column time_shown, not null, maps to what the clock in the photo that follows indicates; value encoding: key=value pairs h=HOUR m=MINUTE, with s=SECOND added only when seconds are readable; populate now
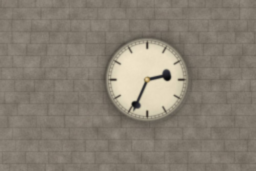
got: h=2 m=34
